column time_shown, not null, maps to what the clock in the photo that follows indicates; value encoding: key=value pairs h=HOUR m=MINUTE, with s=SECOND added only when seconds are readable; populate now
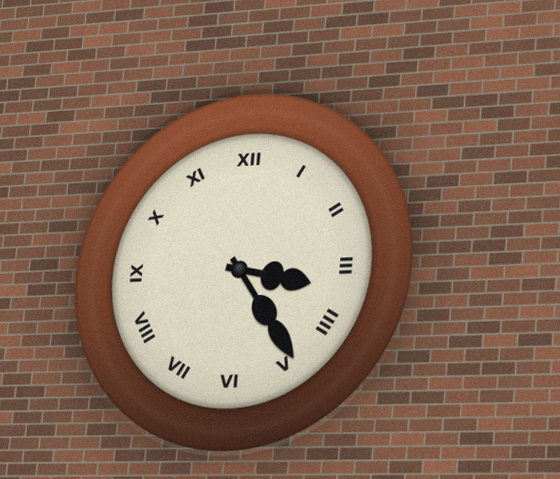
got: h=3 m=24
